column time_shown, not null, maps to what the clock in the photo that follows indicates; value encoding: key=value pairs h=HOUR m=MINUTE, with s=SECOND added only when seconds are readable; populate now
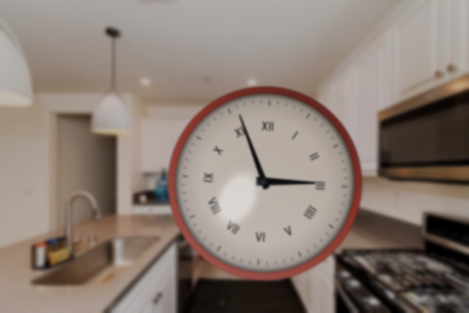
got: h=2 m=56
